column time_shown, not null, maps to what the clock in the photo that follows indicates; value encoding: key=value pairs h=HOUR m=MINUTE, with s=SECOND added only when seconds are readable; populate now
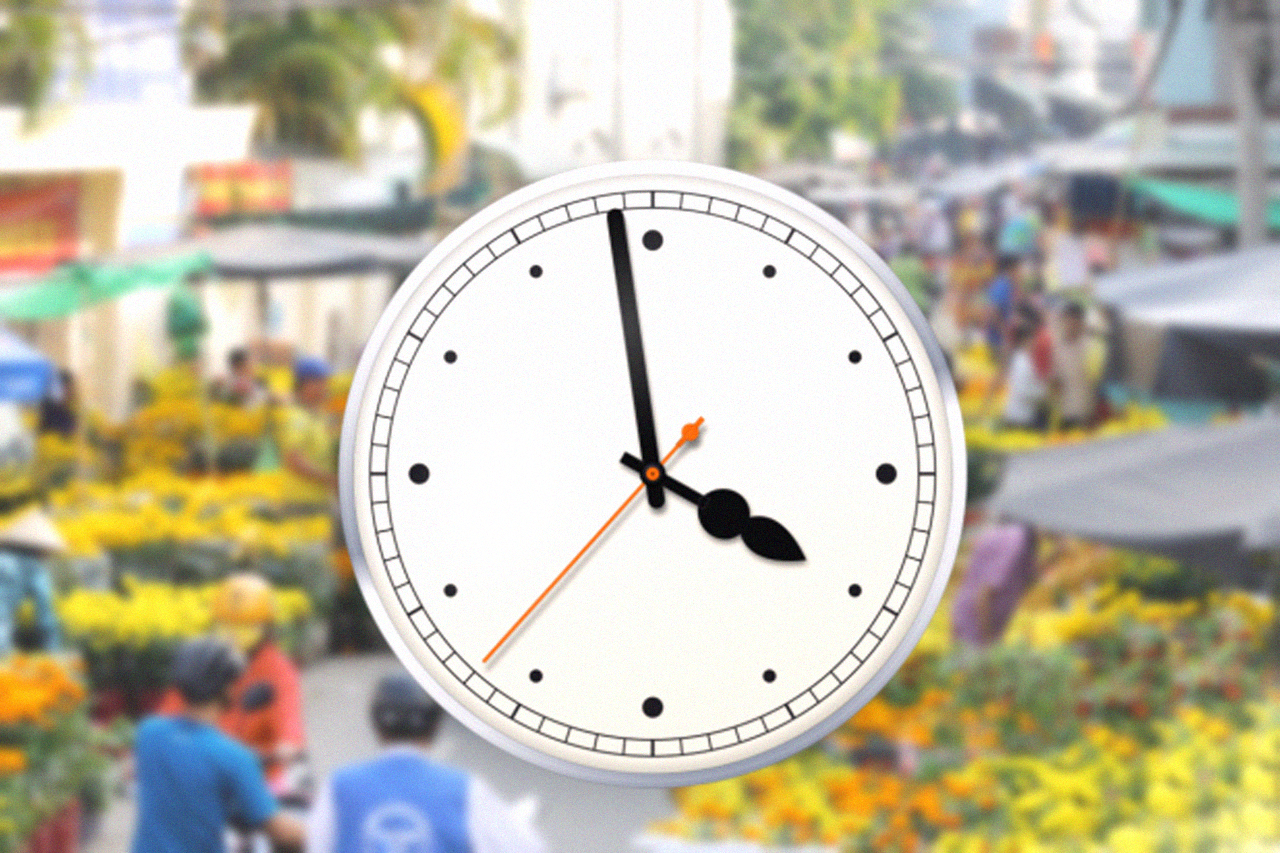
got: h=3 m=58 s=37
